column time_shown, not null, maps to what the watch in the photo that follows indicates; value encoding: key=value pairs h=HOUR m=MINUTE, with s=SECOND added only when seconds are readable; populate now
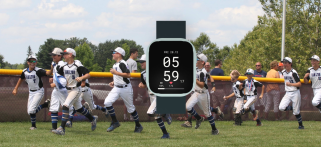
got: h=5 m=59
